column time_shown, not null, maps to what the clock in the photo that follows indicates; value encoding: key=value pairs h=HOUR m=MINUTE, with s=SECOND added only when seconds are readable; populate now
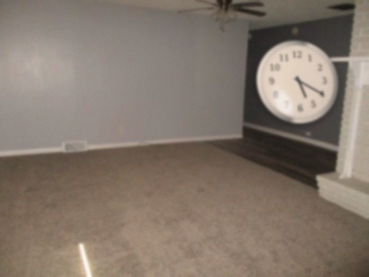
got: h=5 m=20
